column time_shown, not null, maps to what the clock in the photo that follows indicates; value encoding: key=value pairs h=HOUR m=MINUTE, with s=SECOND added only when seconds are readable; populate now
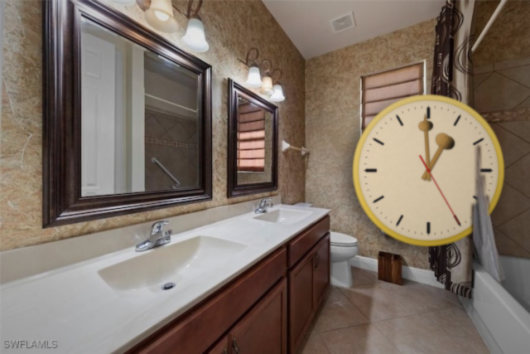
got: h=12 m=59 s=25
